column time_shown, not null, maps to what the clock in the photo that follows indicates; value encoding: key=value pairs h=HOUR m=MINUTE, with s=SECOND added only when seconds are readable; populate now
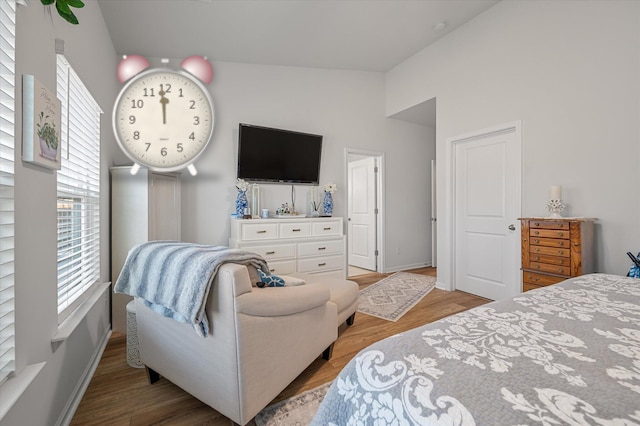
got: h=11 m=59
